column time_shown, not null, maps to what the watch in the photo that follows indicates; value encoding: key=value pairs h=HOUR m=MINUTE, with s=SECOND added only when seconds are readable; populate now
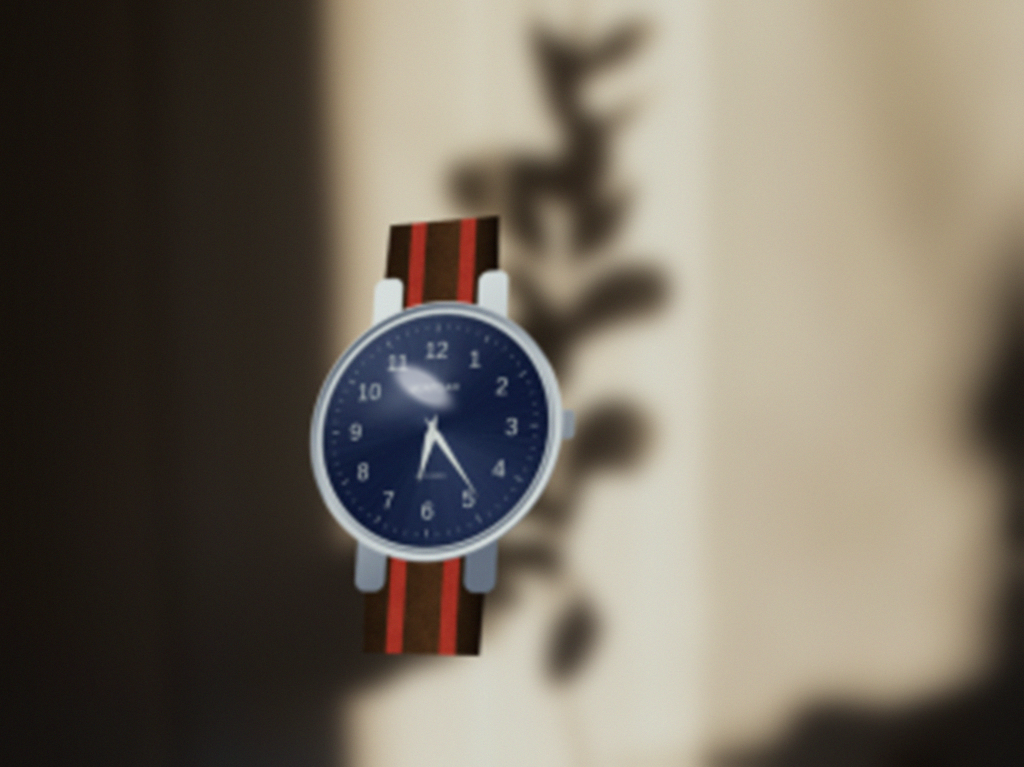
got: h=6 m=24
